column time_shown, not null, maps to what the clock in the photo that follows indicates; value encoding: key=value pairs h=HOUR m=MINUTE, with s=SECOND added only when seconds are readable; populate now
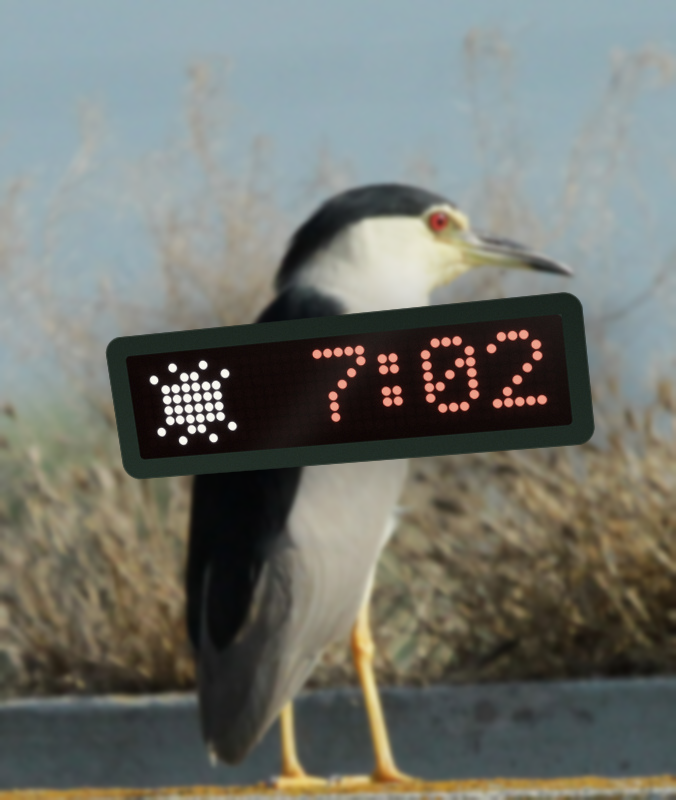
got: h=7 m=2
